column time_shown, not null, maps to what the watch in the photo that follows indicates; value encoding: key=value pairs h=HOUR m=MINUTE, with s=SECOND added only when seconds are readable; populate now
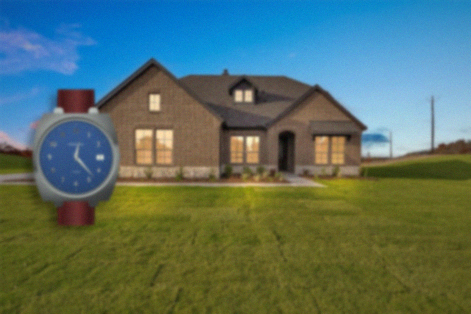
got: h=12 m=23
